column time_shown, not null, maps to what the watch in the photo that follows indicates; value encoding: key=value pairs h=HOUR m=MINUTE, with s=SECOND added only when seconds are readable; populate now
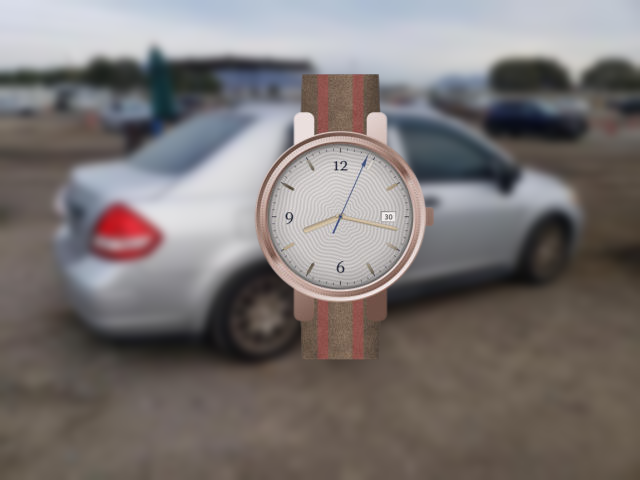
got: h=8 m=17 s=4
